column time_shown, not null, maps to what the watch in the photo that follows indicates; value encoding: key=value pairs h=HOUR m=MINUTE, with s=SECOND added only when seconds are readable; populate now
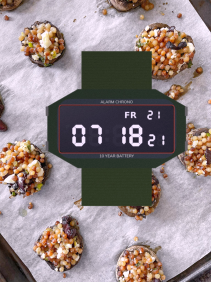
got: h=7 m=18 s=21
